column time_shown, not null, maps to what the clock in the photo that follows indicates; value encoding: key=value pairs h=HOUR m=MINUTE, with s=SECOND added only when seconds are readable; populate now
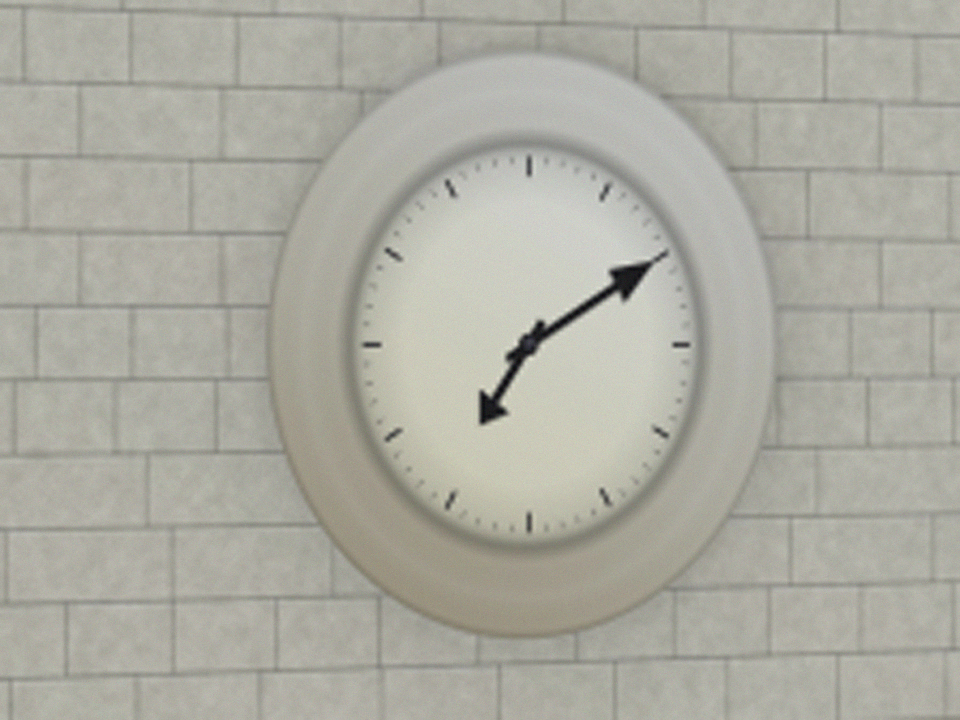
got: h=7 m=10
